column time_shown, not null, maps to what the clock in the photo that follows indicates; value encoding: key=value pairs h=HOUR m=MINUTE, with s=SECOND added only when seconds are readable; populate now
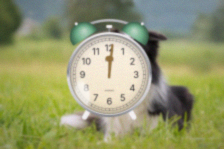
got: h=12 m=1
